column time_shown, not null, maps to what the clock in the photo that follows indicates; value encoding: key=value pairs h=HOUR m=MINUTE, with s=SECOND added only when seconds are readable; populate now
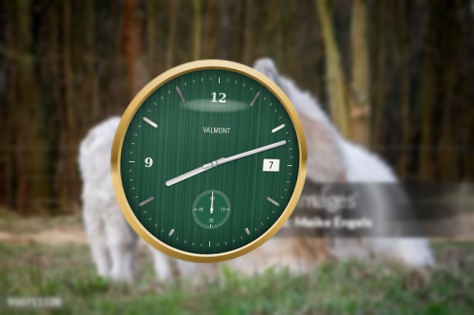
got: h=8 m=12
